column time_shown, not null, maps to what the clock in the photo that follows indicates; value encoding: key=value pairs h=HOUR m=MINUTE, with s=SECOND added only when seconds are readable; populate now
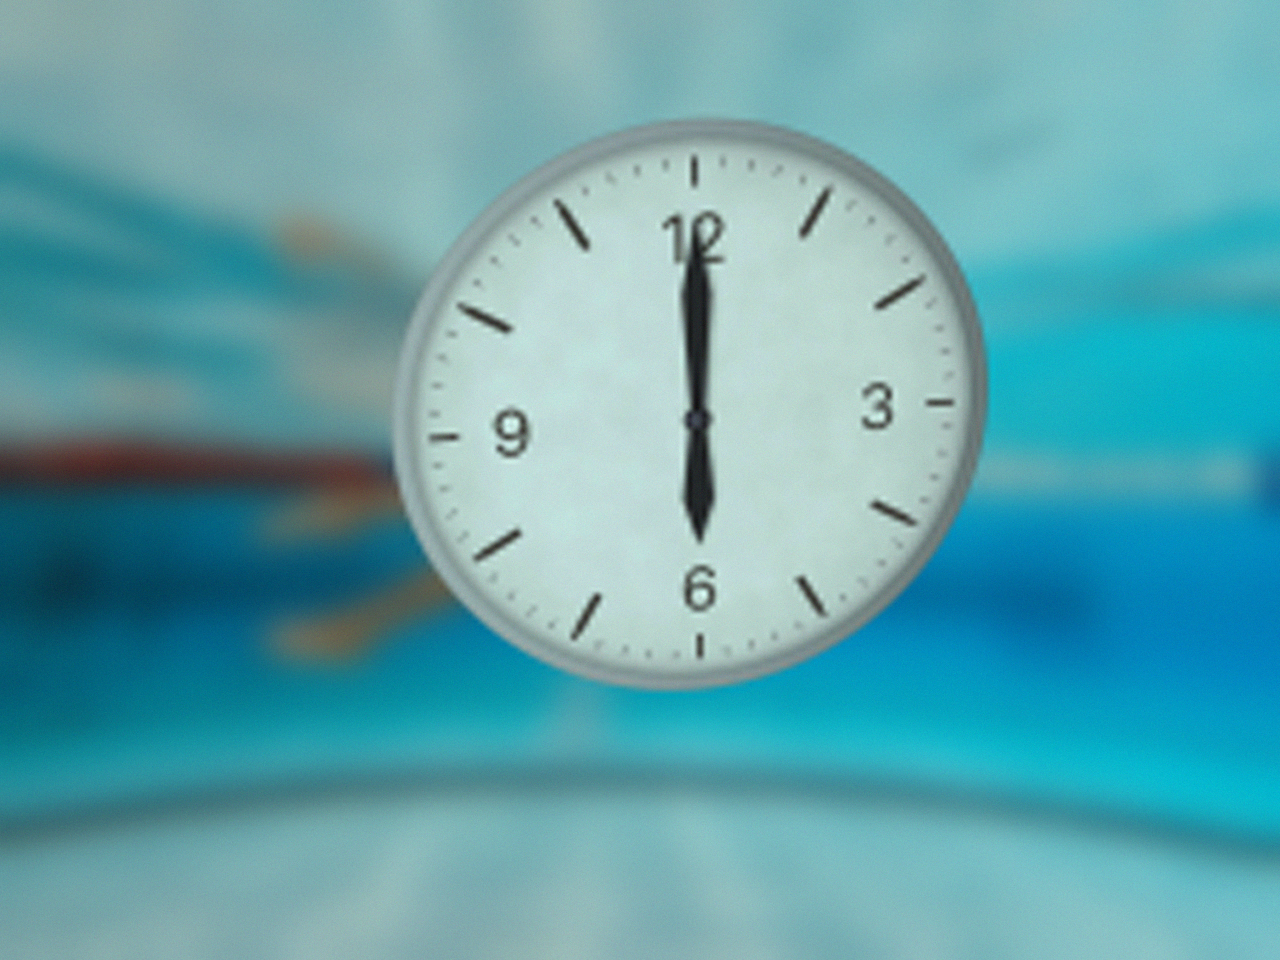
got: h=6 m=0
